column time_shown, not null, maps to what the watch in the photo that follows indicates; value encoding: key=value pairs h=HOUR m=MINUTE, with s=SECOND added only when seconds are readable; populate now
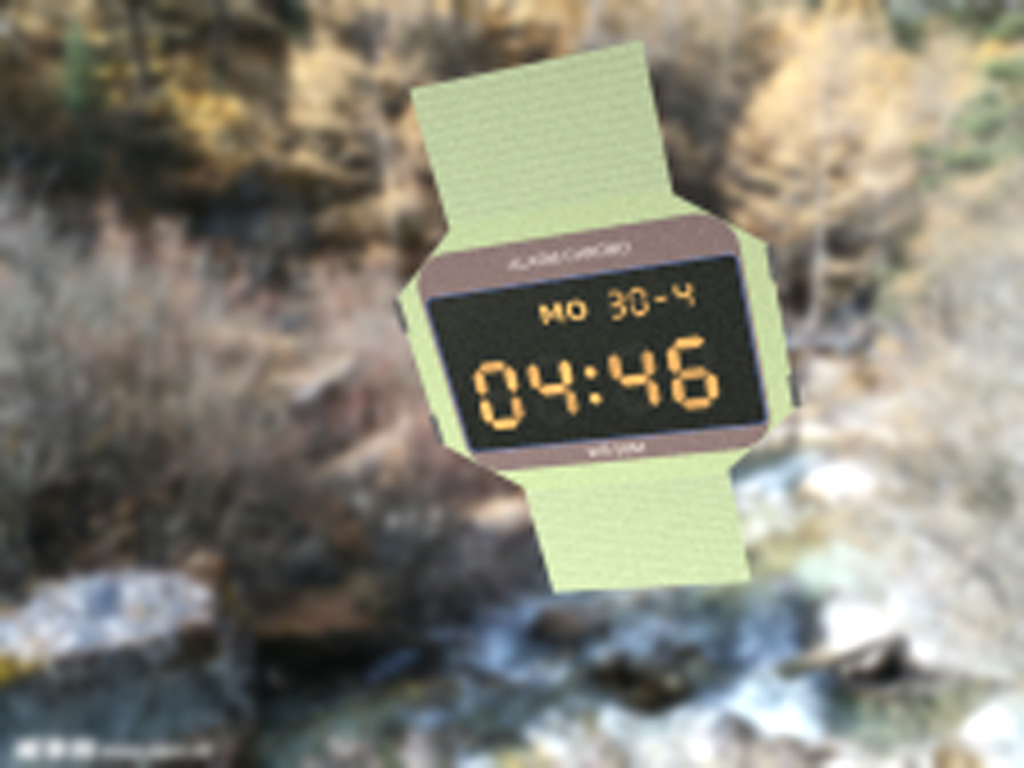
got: h=4 m=46
